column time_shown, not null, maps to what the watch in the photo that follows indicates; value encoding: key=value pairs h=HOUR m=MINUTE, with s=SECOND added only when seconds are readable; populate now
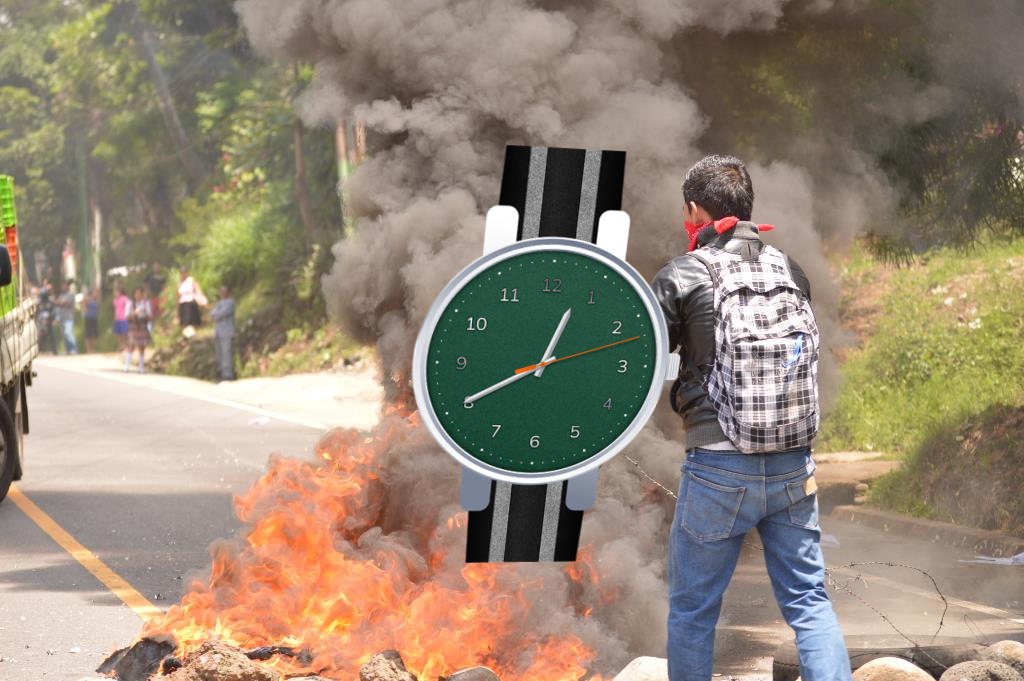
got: h=12 m=40 s=12
